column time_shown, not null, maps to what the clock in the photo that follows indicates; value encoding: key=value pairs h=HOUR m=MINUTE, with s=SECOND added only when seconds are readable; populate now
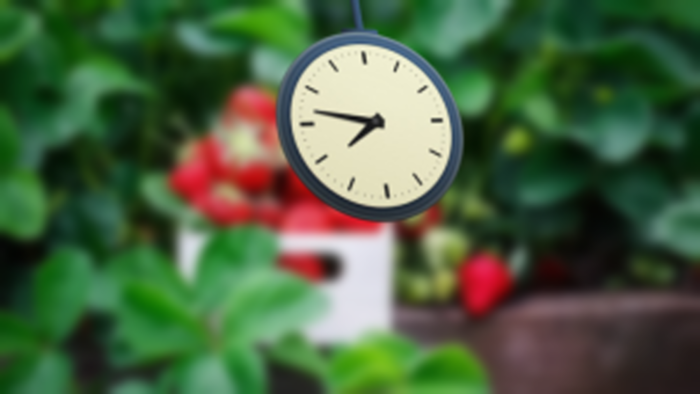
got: h=7 m=47
